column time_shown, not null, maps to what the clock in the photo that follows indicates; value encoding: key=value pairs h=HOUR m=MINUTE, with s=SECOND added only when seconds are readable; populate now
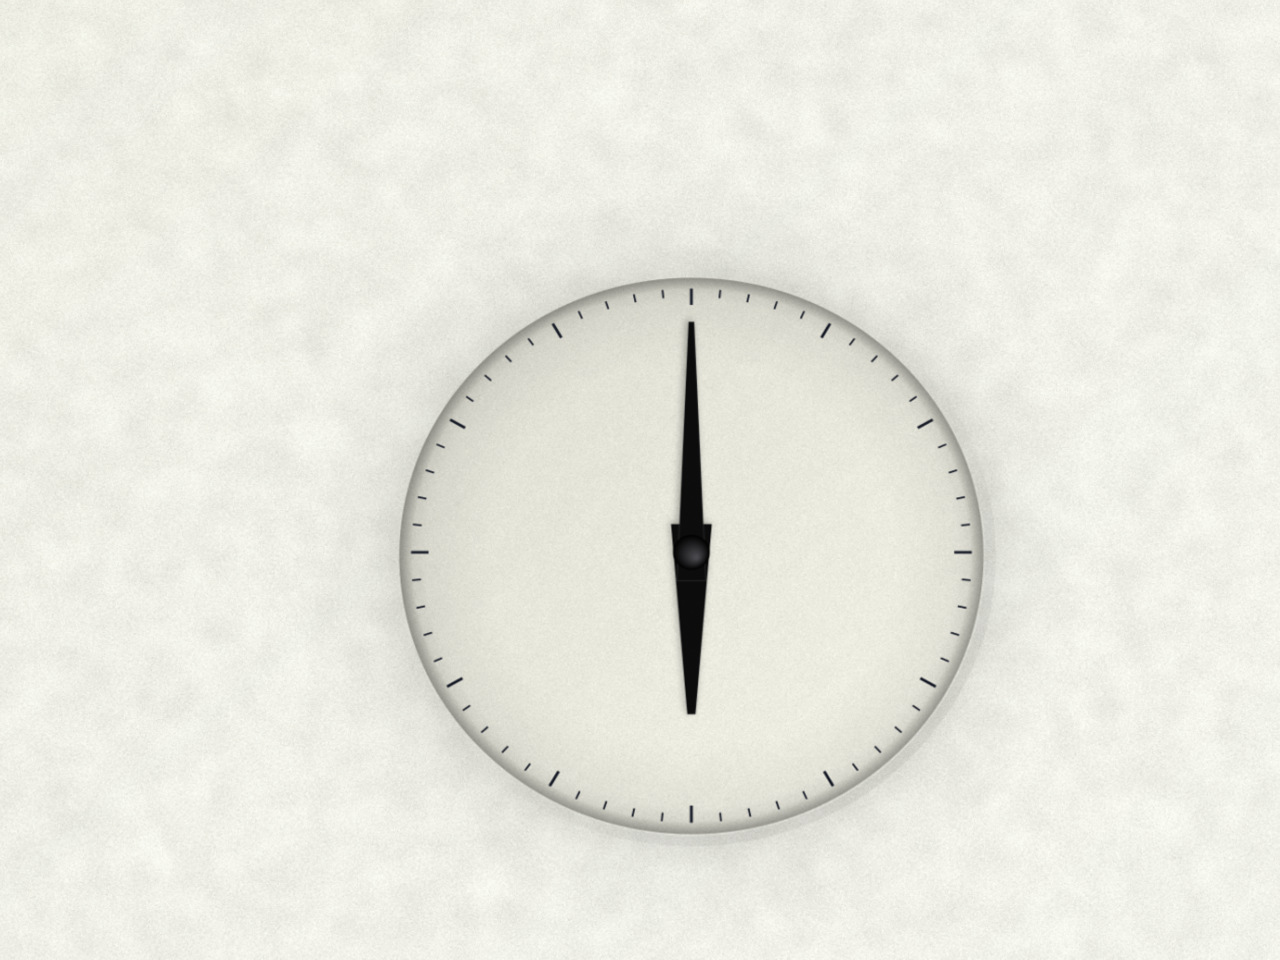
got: h=6 m=0
